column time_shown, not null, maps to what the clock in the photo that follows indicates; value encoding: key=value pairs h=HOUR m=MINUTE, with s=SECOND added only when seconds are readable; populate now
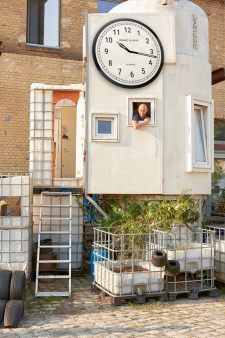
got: h=10 m=17
